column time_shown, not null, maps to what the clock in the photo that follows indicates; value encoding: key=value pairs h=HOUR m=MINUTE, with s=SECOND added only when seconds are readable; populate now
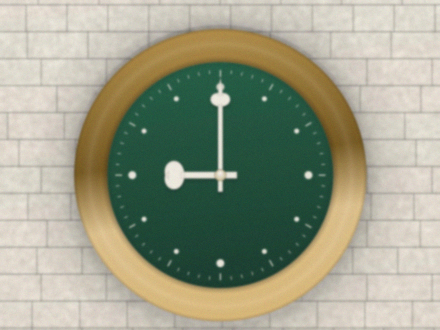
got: h=9 m=0
